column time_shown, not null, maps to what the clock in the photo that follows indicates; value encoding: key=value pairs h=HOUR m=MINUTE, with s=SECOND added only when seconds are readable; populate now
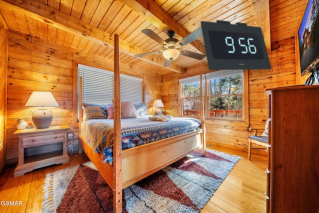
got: h=9 m=56
